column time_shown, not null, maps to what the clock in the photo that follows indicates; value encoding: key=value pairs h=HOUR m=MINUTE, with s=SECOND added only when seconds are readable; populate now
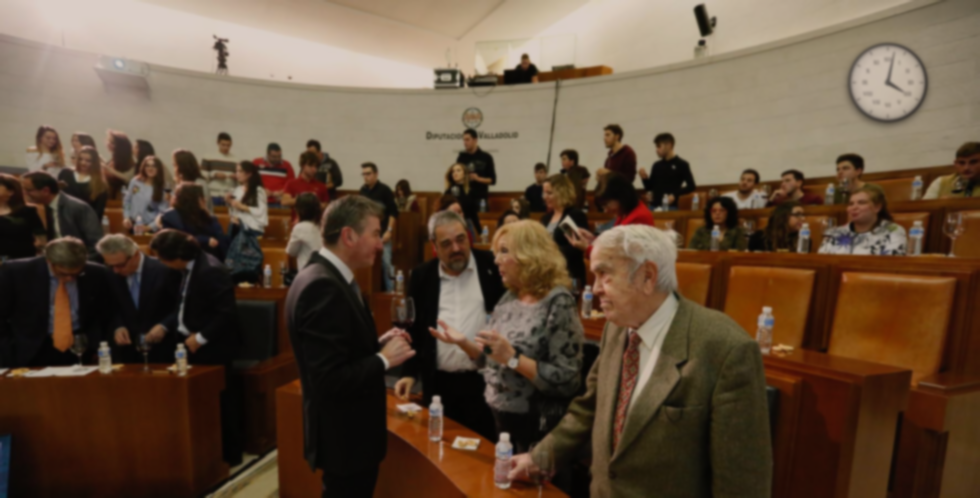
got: h=4 m=2
